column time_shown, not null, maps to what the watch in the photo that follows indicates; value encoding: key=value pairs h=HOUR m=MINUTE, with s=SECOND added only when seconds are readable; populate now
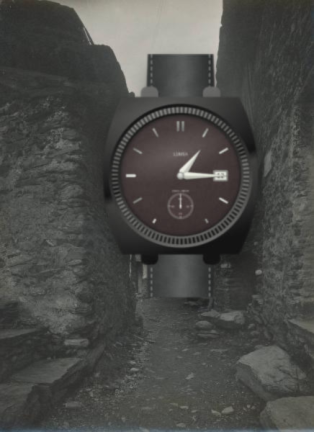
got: h=1 m=15
